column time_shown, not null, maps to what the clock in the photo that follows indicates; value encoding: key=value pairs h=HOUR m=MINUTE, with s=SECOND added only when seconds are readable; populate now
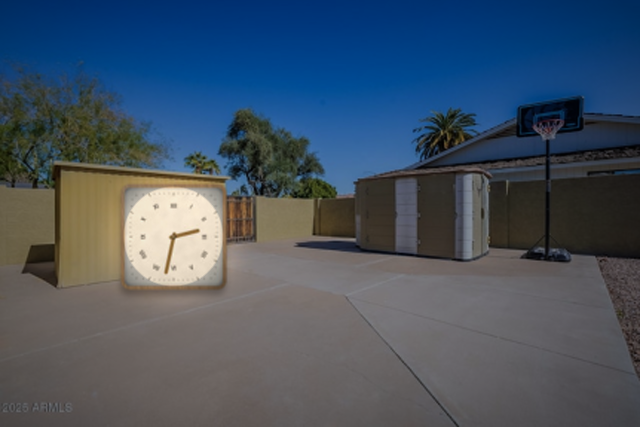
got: h=2 m=32
